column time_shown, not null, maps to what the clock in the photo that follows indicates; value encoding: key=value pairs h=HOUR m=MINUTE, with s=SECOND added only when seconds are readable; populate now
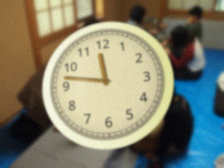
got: h=11 m=47
